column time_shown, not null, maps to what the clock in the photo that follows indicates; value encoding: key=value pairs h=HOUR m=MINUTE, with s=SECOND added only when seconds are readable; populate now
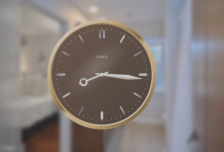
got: h=8 m=16
